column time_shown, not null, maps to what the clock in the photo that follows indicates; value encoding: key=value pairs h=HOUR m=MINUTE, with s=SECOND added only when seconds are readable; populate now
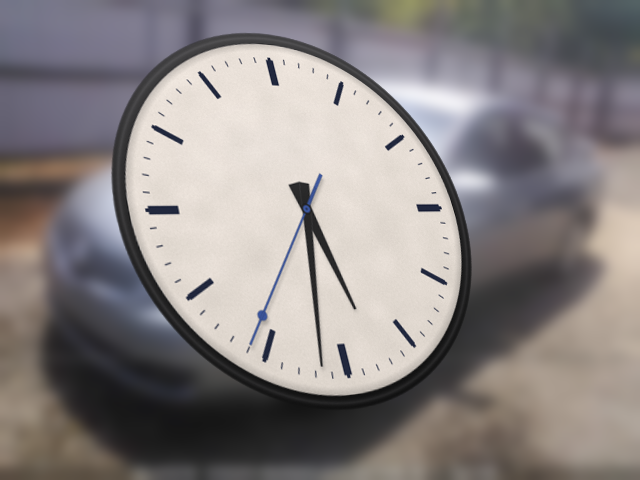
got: h=5 m=31 s=36
